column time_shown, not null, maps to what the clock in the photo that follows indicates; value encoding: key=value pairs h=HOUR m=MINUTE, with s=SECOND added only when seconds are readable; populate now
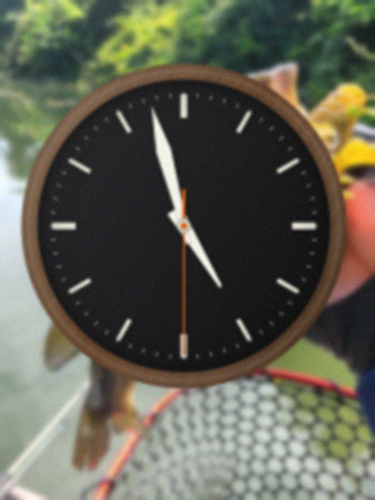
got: h=4 m=57 s=30
